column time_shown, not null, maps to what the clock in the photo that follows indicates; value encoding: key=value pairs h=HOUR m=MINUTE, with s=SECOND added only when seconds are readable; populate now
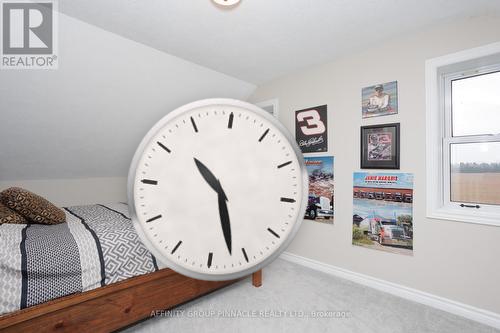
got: h=10 m=27
